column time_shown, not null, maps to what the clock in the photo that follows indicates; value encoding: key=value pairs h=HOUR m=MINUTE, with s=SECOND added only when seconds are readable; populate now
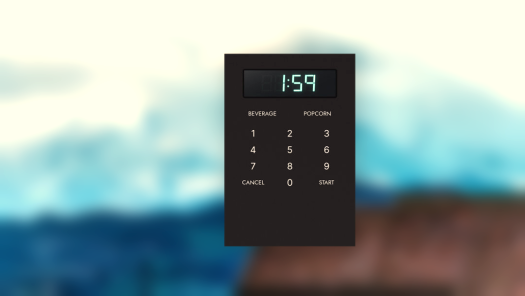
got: h=1 m=59
